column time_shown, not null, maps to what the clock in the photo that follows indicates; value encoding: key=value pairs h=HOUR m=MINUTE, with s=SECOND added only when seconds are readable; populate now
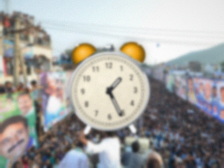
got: h=1 m=26
